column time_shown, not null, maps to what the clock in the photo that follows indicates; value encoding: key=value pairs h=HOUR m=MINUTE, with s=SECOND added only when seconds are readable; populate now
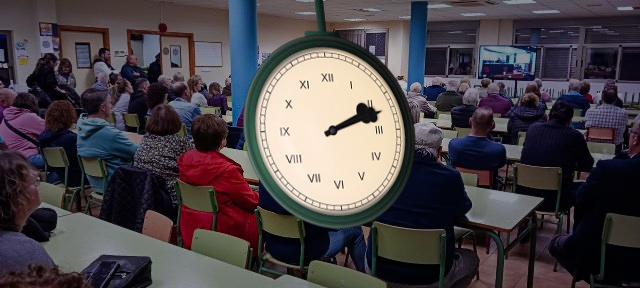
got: h=2 m=12
